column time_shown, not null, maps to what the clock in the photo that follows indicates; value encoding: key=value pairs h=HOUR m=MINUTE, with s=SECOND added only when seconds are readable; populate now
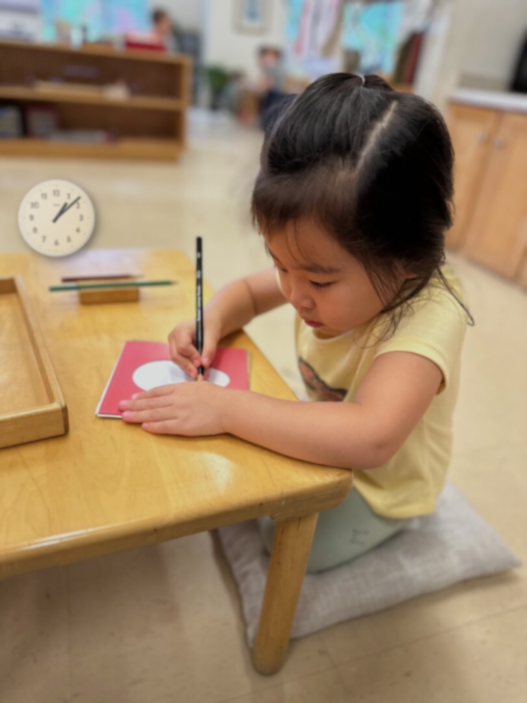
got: h=1 m=8
